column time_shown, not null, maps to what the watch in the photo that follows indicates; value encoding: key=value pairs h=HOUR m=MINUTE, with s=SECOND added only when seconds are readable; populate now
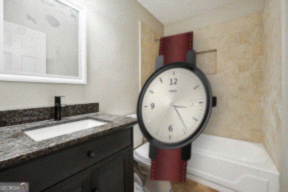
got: h=3 m=24
